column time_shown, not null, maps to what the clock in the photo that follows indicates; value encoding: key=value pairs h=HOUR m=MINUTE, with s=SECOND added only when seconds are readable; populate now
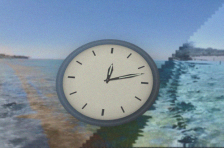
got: h=12 m=12
